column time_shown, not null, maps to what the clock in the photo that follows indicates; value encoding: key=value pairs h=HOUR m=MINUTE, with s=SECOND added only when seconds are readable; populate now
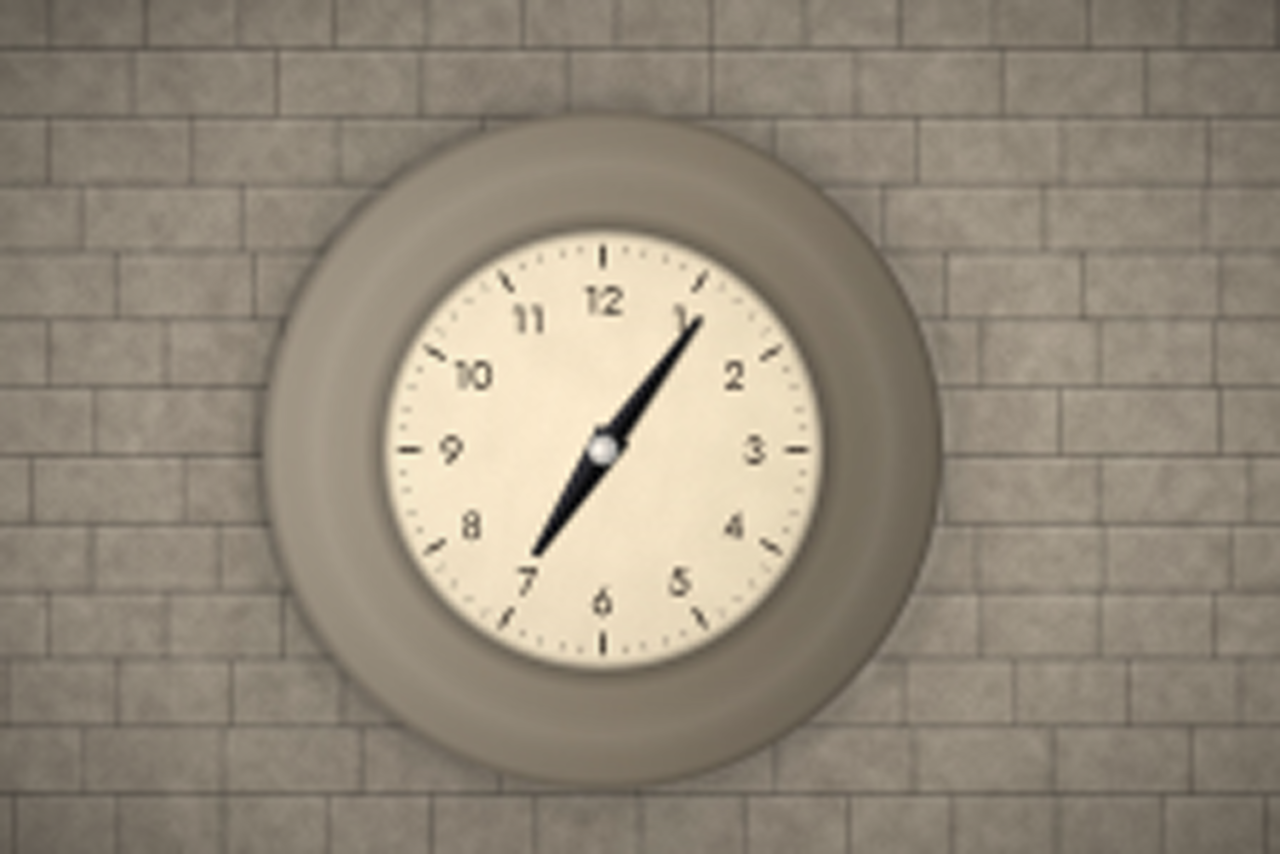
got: h=7 m=6
